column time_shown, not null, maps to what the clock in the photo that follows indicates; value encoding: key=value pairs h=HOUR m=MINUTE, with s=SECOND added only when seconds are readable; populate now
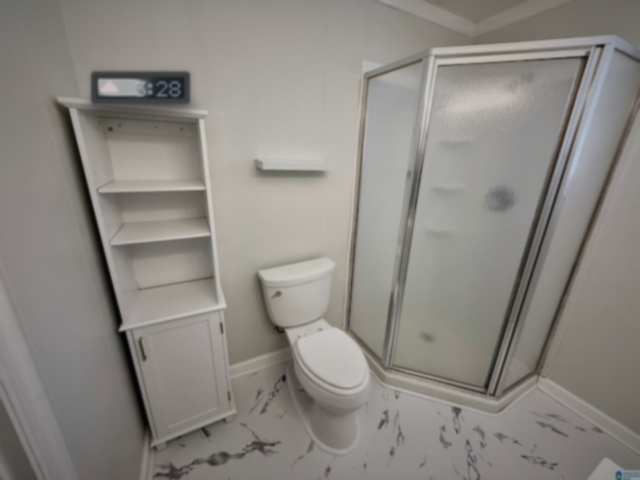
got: h=3 m=28
